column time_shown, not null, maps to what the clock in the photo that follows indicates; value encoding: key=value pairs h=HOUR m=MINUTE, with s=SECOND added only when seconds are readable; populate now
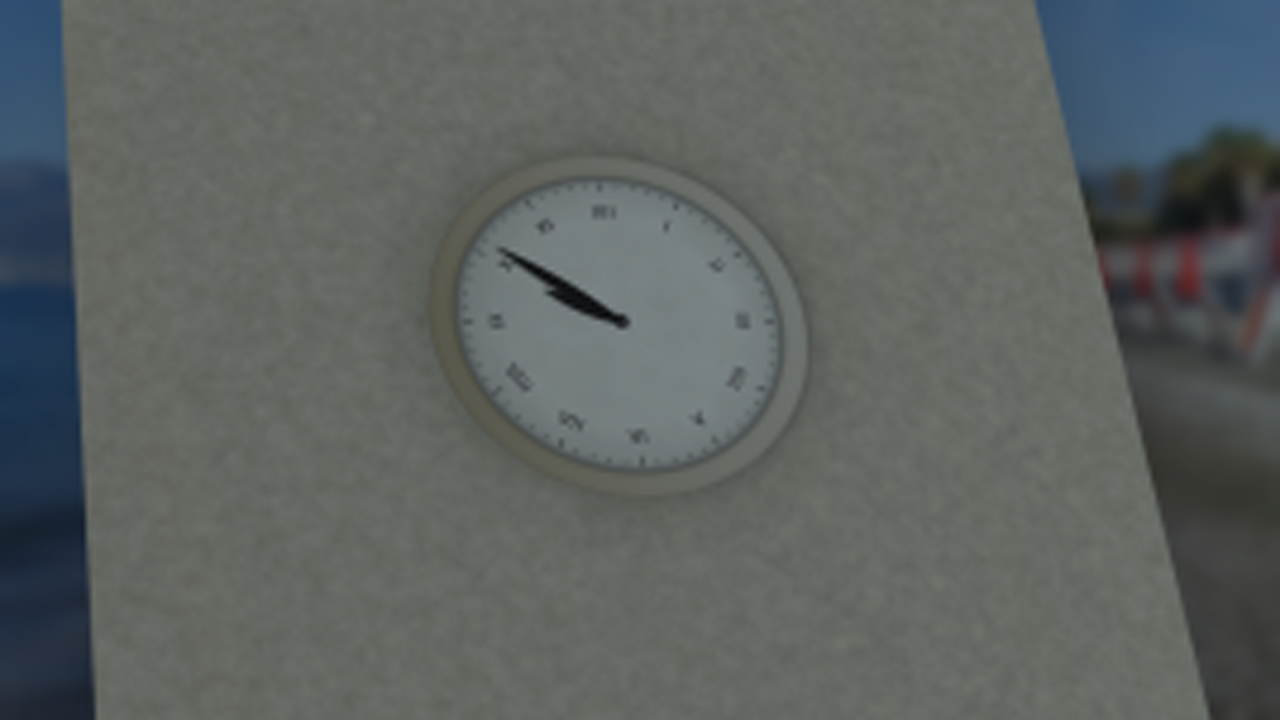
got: h=9 m=51
